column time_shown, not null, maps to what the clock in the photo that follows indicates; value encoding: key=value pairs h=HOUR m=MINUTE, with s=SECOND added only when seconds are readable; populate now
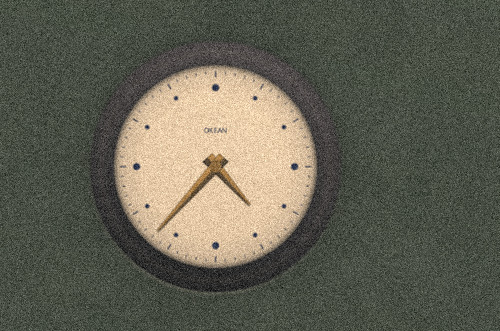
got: h=4 m=37
